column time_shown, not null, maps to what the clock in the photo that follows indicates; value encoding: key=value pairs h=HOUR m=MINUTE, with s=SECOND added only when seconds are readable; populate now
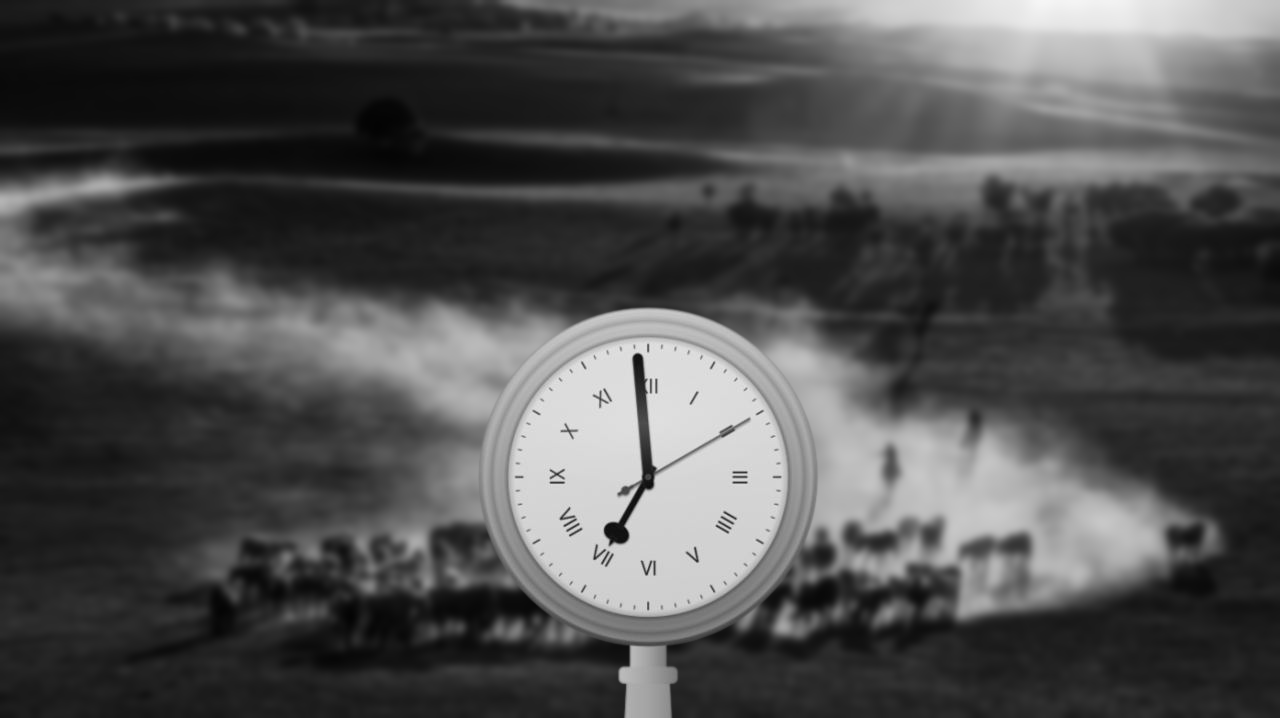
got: h=6 m=59 s=10
